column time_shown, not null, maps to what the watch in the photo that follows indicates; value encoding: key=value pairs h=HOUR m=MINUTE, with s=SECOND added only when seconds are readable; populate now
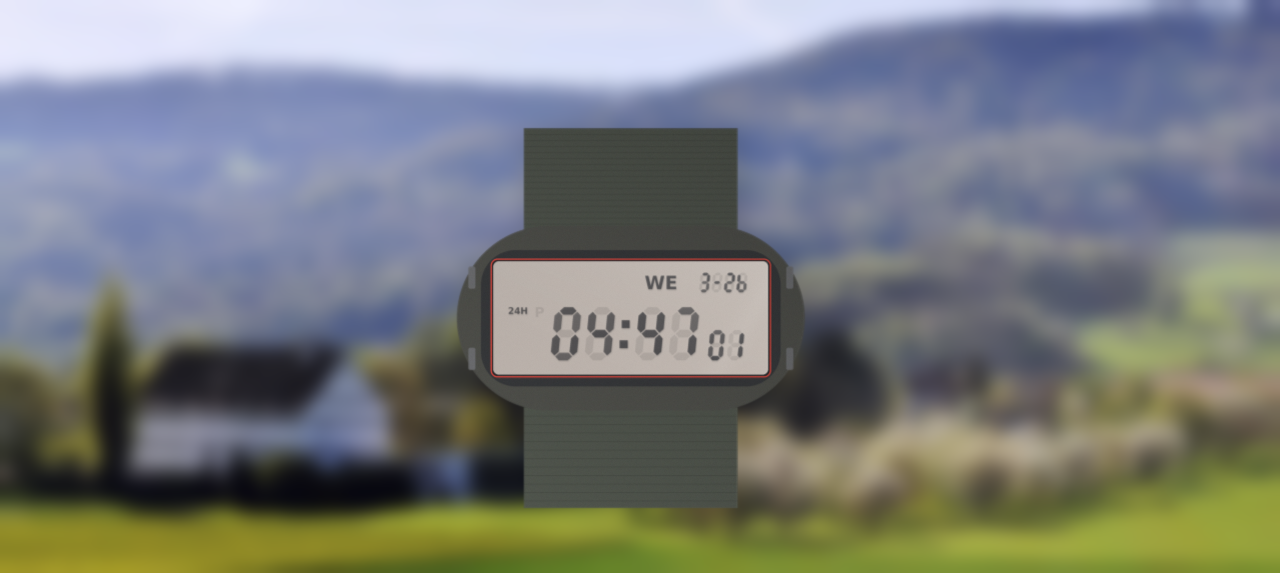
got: h=4 m=47 s=1
